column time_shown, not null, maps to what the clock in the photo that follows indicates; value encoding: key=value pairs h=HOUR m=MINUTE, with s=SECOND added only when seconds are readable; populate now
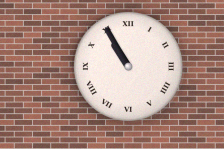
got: h=10 m=55
